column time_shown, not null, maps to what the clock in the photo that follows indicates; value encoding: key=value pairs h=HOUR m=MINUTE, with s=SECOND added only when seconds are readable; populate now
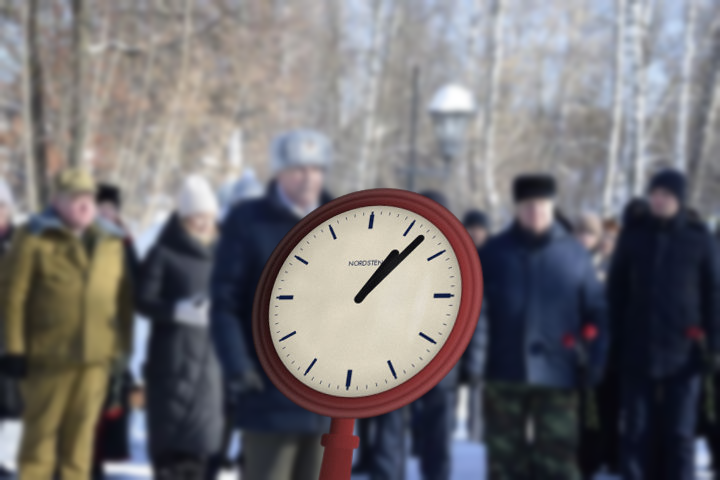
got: h=1 m=7
